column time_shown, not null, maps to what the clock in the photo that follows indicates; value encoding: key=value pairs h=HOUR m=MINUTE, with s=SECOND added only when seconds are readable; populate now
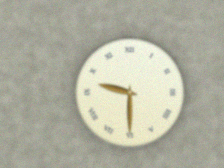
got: h=9 m=30
